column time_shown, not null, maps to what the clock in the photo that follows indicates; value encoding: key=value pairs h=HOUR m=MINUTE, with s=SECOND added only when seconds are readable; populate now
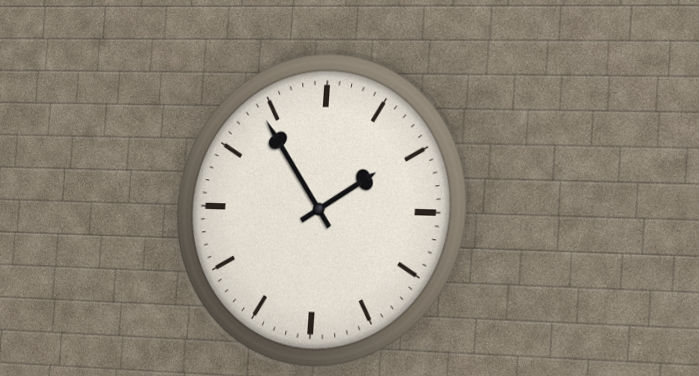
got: h=1 m=54
